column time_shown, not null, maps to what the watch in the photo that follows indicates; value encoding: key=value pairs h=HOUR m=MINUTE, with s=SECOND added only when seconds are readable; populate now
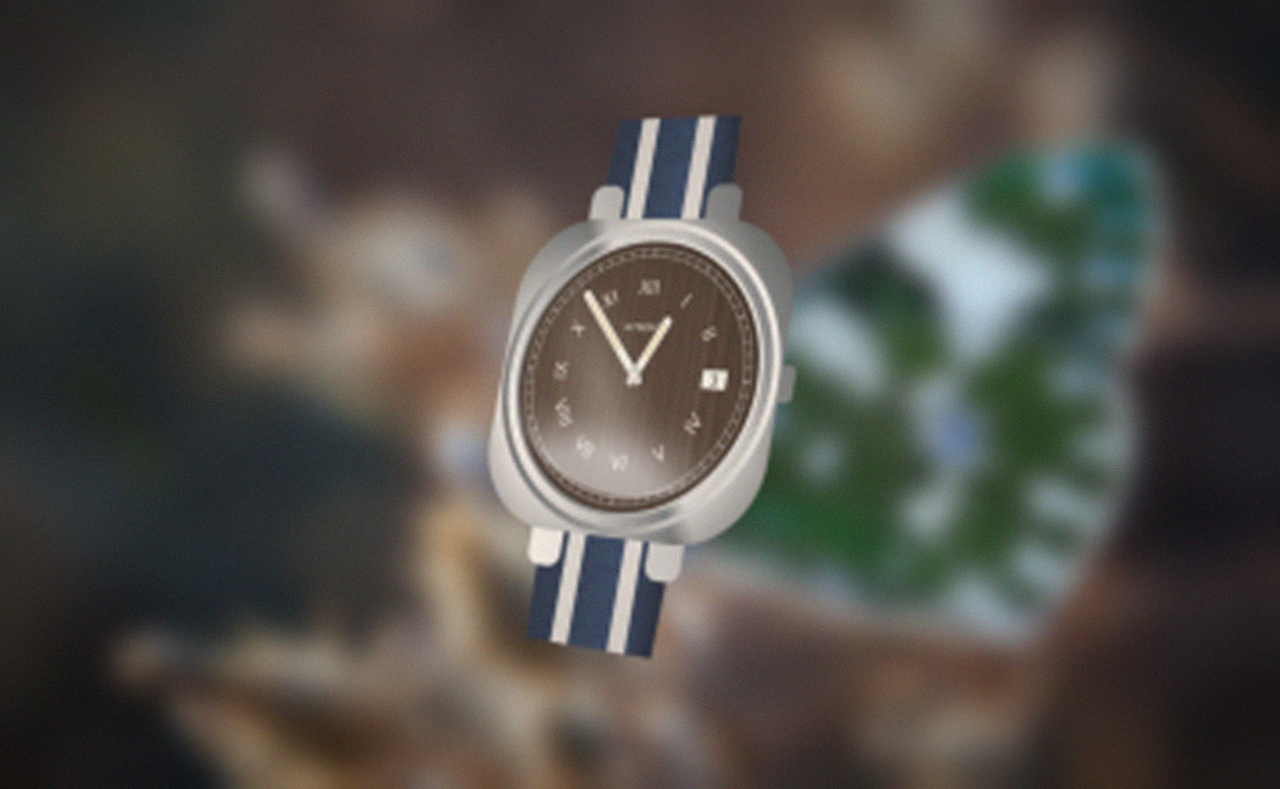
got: h=12 m=53
